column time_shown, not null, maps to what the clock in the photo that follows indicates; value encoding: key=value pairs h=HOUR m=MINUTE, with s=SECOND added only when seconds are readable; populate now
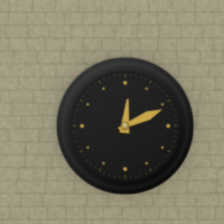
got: h=12 m=11
